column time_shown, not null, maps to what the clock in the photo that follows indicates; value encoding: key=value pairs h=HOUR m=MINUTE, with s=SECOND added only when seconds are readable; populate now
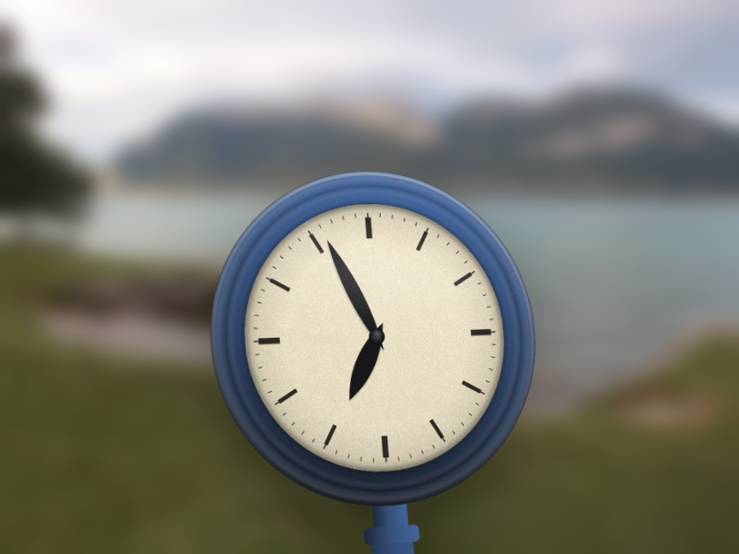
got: h=6 m=56
